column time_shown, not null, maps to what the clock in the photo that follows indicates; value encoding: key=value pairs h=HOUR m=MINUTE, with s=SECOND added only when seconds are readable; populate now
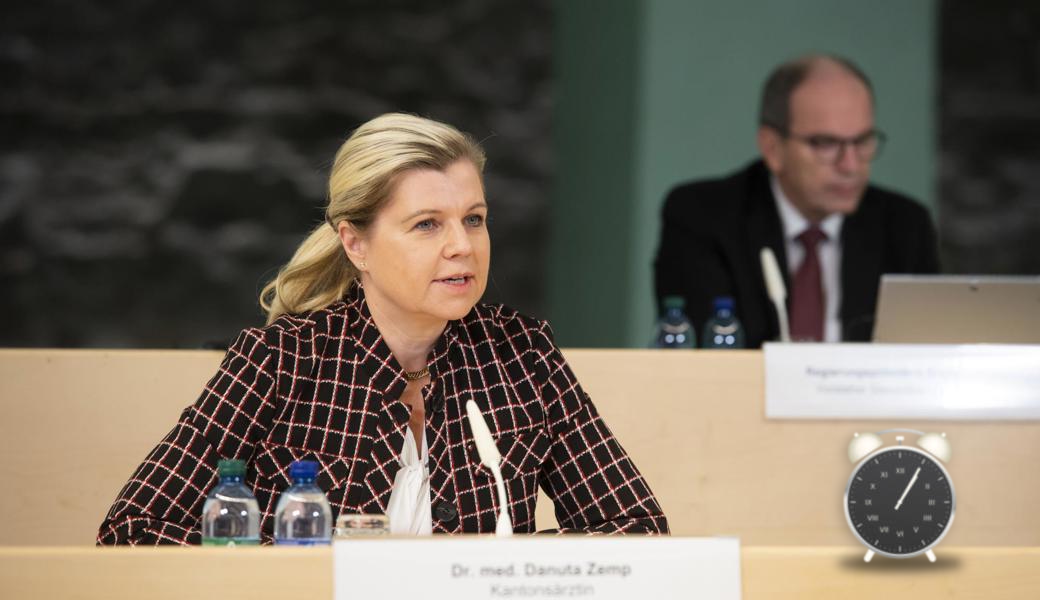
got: h=1 m=5
